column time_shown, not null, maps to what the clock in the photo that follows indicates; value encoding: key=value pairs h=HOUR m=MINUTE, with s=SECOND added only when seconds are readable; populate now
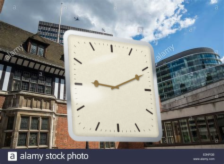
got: h=9 m=11
